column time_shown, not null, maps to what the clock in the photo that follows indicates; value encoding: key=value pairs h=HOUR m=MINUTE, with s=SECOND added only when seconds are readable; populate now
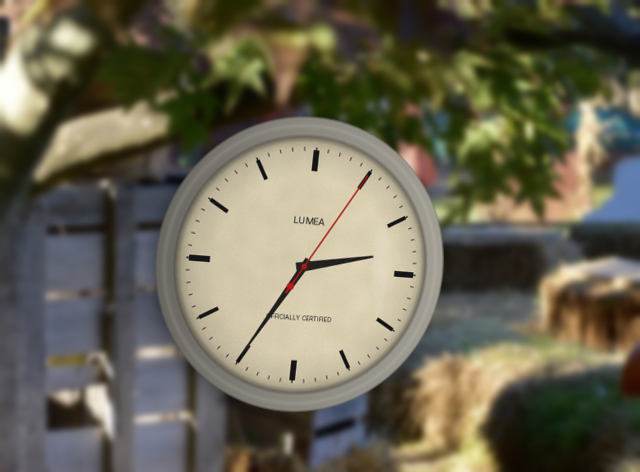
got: h=2 m=35 s=5
